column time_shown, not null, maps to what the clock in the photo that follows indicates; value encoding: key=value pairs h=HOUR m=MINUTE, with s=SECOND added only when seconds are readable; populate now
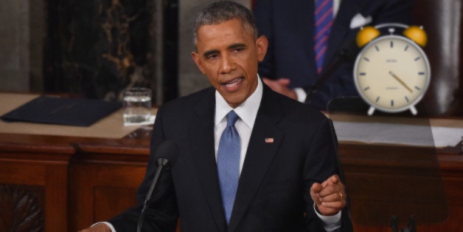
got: h=4 m=22
